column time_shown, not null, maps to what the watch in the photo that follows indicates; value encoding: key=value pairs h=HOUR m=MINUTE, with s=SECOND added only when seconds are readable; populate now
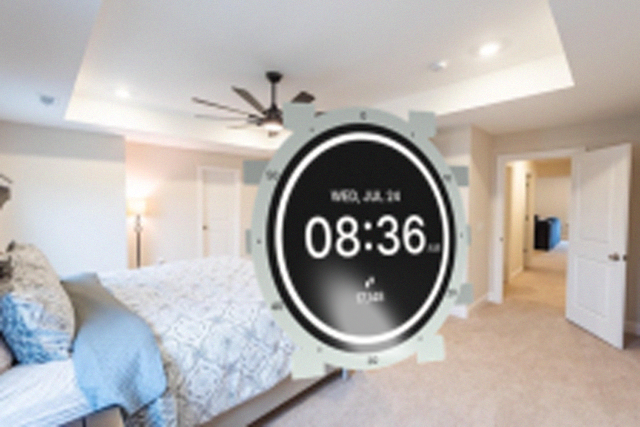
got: h=8 m=36
